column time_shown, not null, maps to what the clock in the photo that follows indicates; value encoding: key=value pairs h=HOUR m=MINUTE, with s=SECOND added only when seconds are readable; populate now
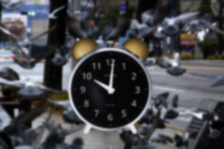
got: h=10 m=1
